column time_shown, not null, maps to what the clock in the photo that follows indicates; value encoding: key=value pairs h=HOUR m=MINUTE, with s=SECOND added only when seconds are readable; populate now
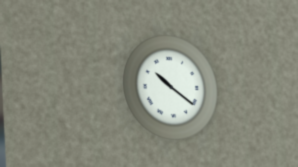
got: h=10 m=21
